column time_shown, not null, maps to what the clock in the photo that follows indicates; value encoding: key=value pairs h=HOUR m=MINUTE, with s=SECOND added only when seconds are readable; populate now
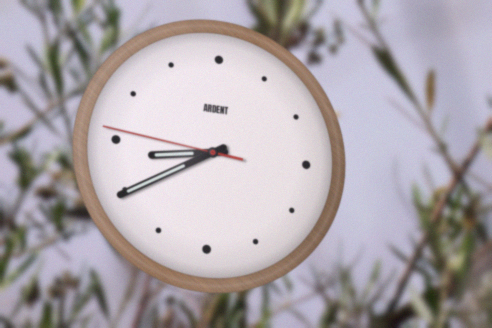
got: h=8 m=39 s=46
